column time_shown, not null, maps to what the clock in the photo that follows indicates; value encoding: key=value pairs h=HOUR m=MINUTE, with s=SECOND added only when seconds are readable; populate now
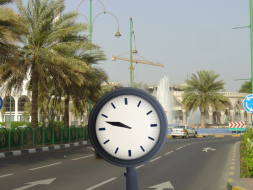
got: h=9 m=48
